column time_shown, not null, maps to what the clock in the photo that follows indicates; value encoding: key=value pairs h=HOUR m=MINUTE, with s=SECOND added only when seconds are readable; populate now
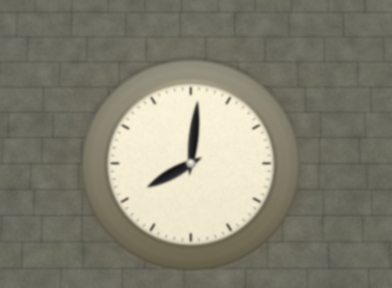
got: h=8 m=1
